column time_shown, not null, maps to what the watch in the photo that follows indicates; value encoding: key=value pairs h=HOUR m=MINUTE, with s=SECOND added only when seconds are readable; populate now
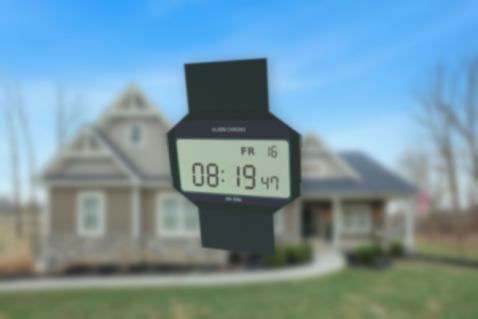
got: h=8 m=19 s=47
